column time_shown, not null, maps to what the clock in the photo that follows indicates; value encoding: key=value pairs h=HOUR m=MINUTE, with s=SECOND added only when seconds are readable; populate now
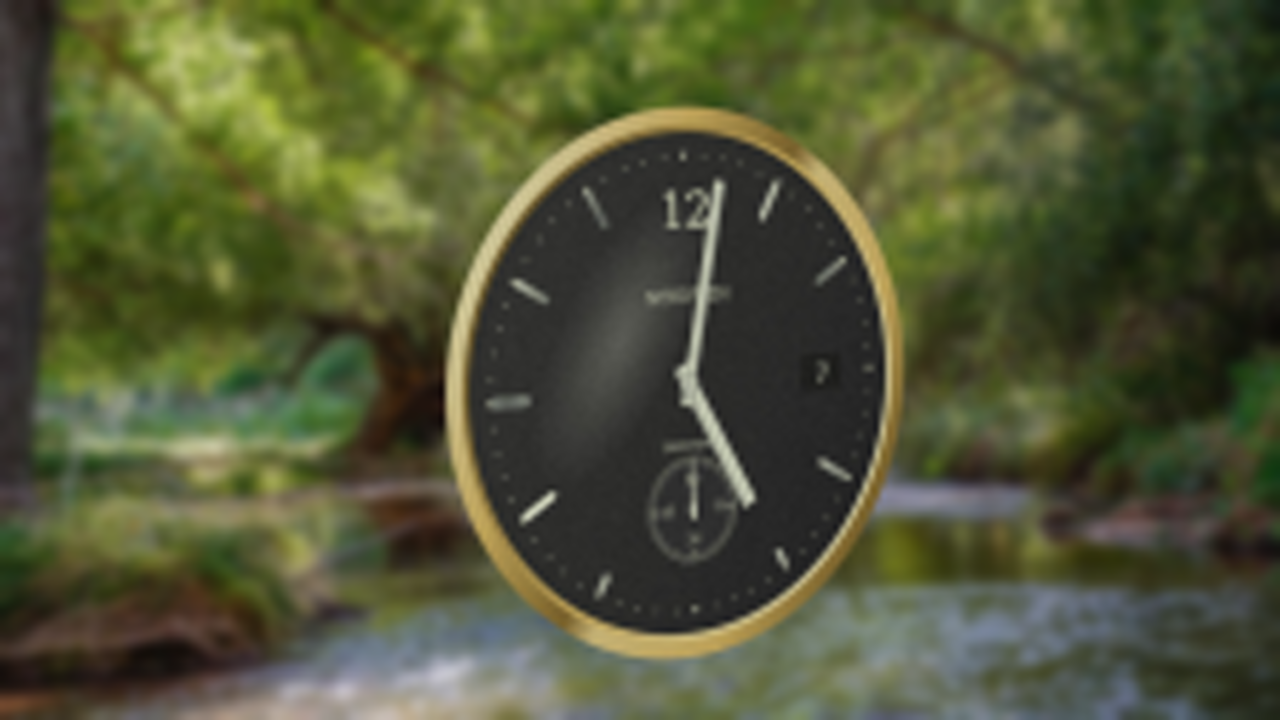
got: h=5 m=2
